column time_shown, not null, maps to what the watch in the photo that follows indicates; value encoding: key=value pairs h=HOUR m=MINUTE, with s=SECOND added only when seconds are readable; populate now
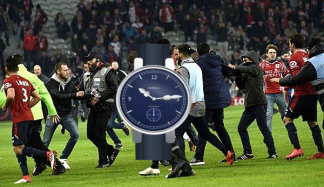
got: h=10 m=14
